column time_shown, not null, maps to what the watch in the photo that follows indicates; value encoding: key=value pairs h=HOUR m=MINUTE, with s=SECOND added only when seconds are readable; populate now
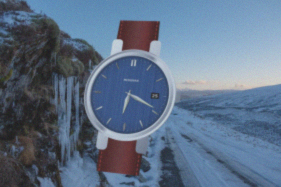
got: h=6 m=19
